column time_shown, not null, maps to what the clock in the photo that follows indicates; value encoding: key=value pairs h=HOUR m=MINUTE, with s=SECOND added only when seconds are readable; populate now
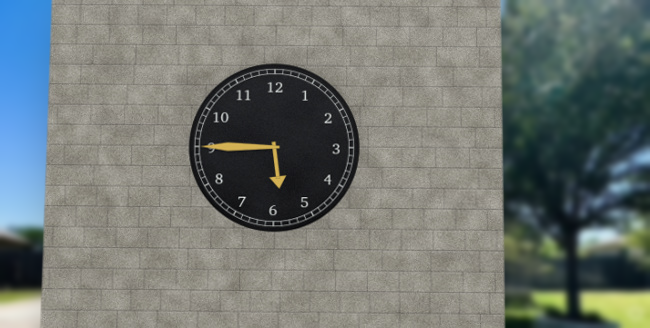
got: h=5 m=45
